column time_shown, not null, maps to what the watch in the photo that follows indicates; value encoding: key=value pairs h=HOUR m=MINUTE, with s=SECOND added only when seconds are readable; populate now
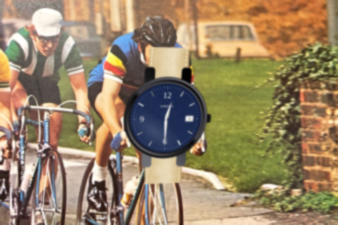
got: h=12 m=30
